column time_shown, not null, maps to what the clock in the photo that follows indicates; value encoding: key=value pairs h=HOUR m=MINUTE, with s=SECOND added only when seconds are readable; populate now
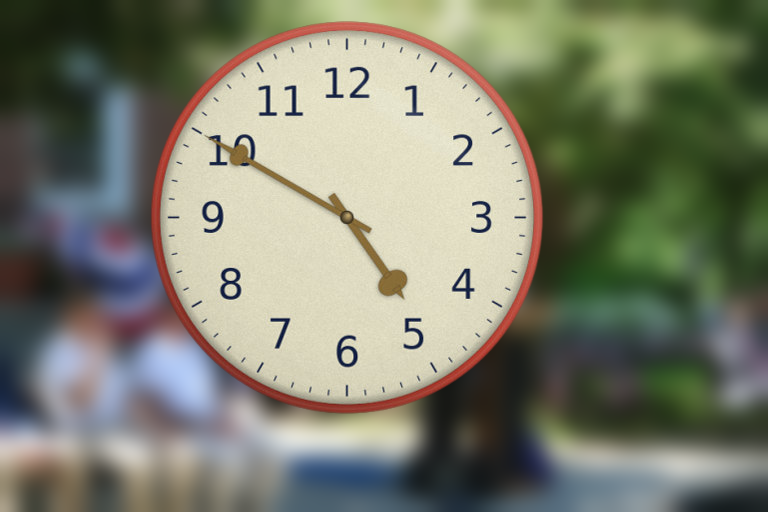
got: h=4 m=50
